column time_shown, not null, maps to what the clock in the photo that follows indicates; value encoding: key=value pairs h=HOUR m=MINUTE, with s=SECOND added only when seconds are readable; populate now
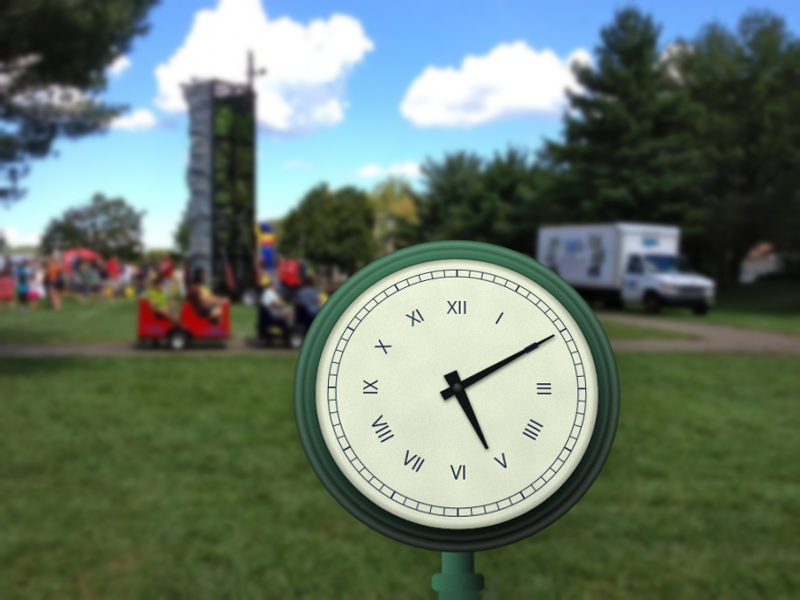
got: h=5 m=10
